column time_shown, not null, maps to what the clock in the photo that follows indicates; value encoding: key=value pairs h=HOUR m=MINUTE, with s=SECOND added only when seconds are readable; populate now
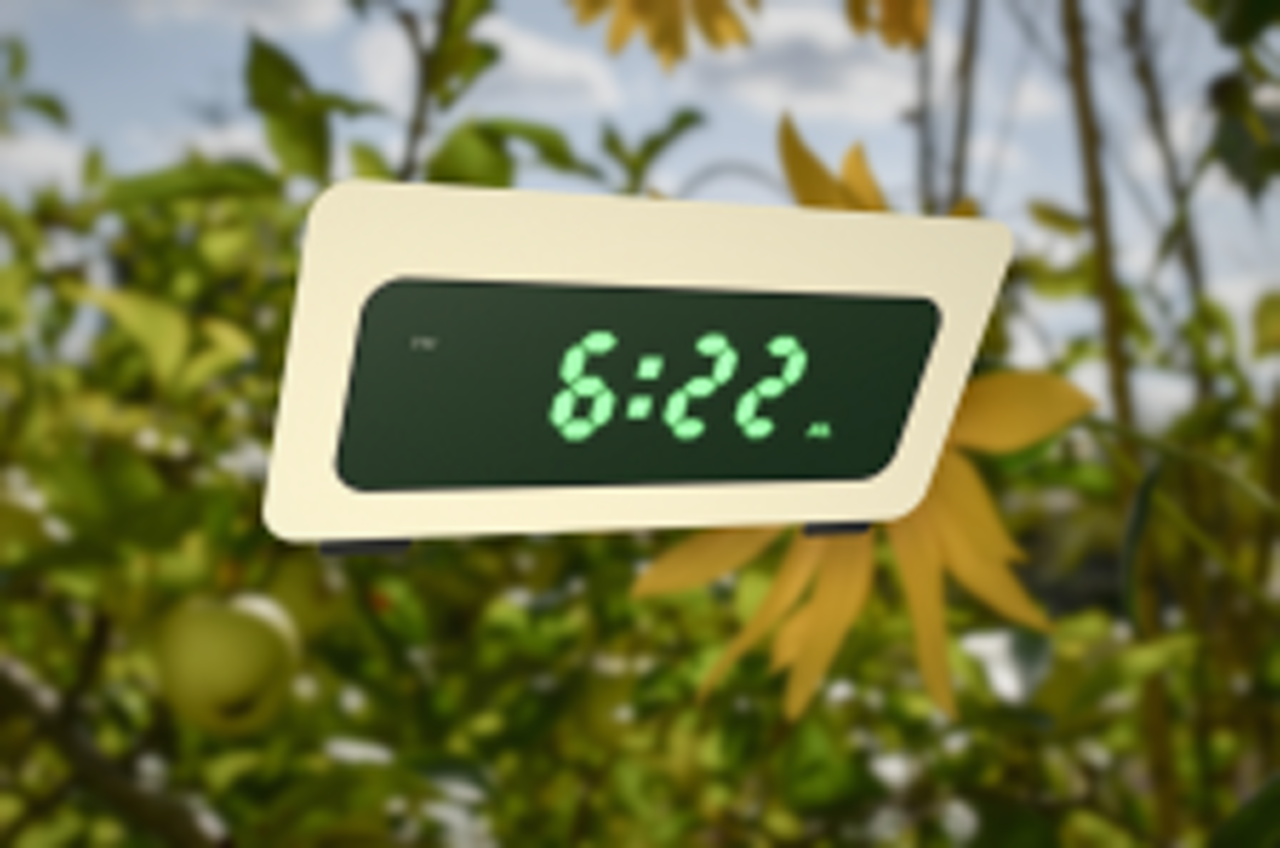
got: h=6 m=22
